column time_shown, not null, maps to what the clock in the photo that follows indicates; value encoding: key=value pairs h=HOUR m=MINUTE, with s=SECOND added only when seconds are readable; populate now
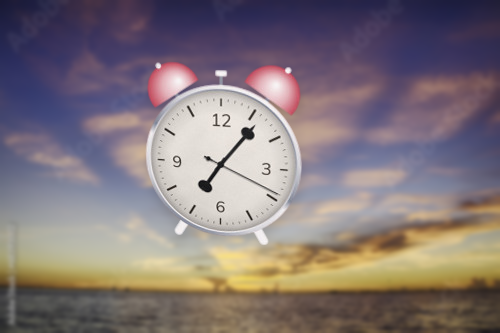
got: h=7 m=6 s=19
